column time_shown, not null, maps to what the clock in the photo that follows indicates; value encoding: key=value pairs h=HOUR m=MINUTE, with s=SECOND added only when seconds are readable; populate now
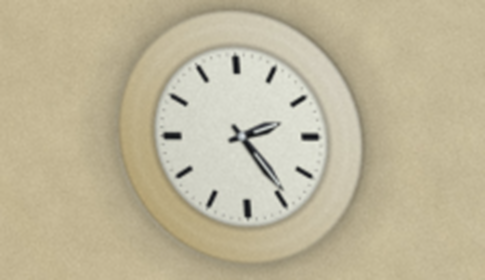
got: h=2 m=24
